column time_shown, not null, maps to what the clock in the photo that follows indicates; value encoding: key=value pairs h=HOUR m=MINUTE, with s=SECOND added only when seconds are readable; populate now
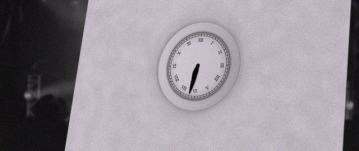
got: h=6 m=32
